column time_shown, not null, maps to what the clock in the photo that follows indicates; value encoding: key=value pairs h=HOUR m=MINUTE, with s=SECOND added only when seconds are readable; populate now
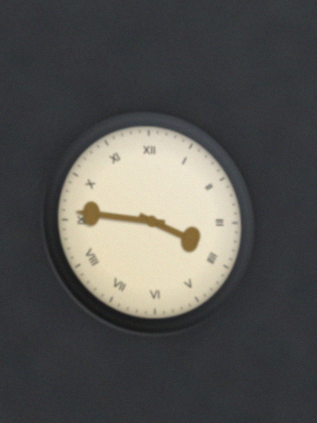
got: h=3 m=46
